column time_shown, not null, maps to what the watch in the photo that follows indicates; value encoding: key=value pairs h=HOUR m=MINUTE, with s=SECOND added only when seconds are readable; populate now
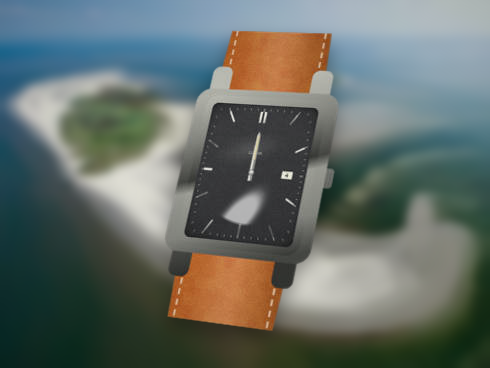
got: h=12 m=0
